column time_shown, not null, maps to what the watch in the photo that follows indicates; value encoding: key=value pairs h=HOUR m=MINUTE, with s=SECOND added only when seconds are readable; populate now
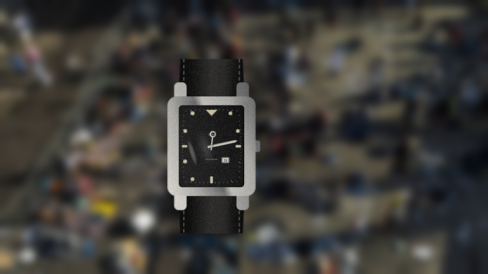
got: h=12 m=13
